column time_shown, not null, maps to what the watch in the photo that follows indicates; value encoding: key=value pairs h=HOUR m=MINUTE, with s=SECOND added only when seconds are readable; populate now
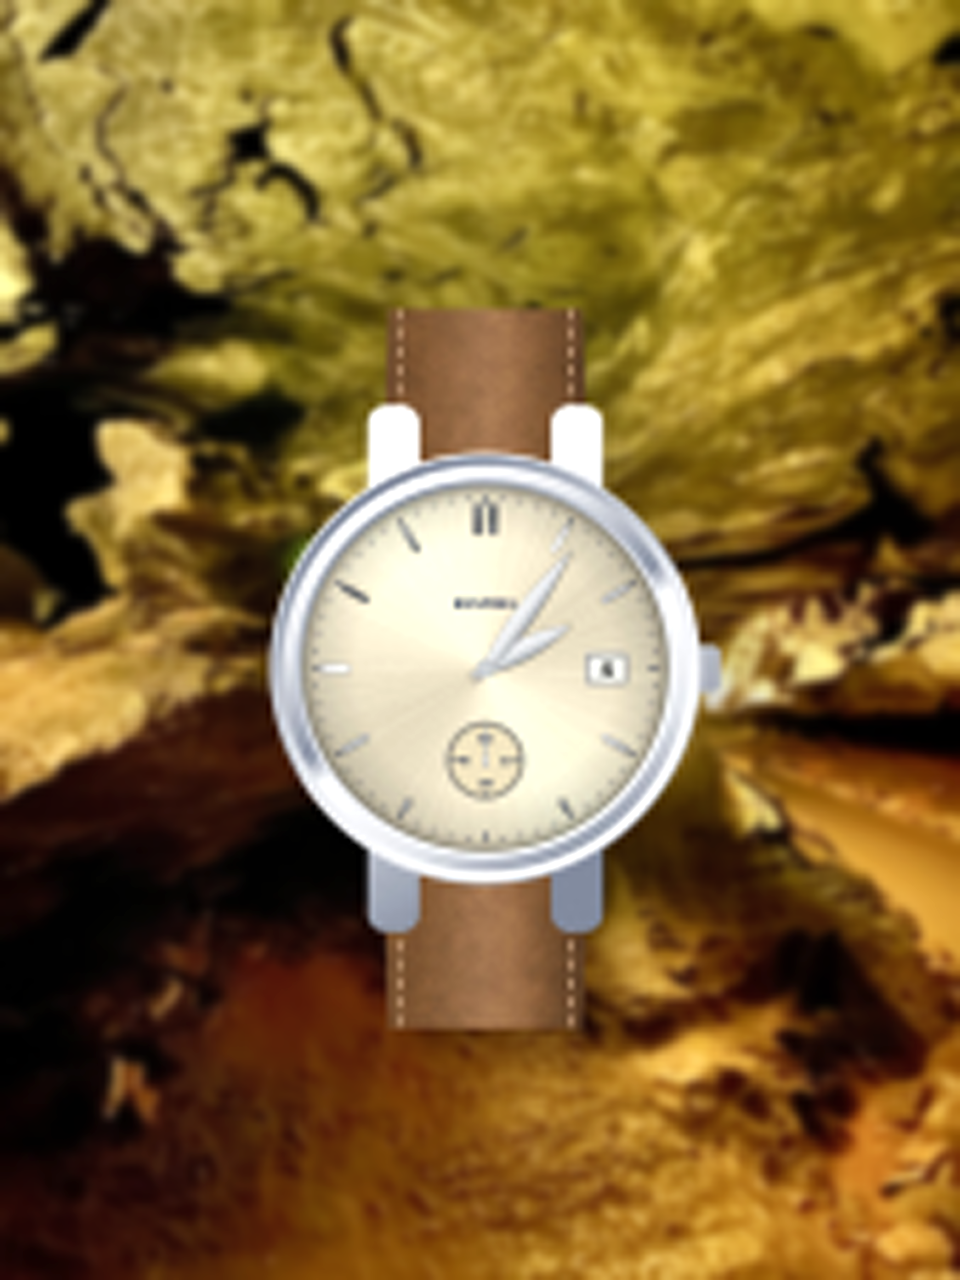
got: h=2 m=6
